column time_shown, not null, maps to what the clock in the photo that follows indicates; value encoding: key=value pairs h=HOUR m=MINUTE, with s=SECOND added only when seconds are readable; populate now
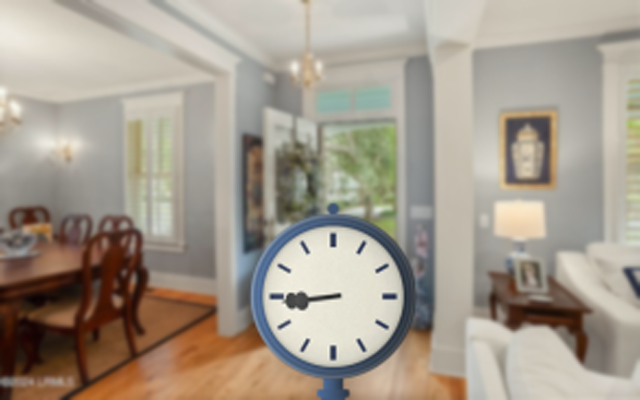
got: h=8 m=44
